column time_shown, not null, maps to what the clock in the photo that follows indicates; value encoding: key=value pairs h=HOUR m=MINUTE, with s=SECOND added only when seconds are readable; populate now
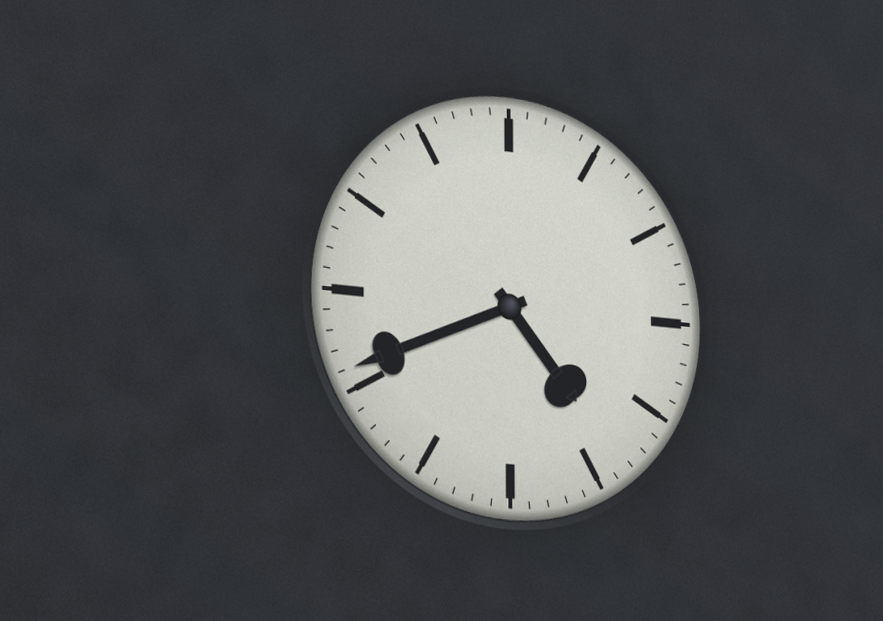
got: h=4 m=41
